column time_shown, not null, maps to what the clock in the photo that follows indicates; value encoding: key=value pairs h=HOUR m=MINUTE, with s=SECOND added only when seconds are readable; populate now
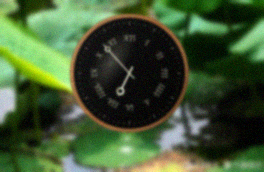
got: h=6 m=53
